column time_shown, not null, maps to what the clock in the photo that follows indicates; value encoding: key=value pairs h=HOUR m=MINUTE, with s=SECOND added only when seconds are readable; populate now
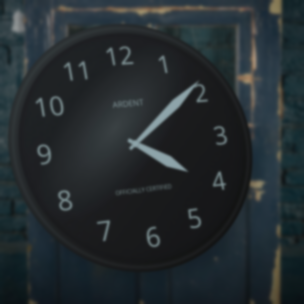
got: h=4 m=9
